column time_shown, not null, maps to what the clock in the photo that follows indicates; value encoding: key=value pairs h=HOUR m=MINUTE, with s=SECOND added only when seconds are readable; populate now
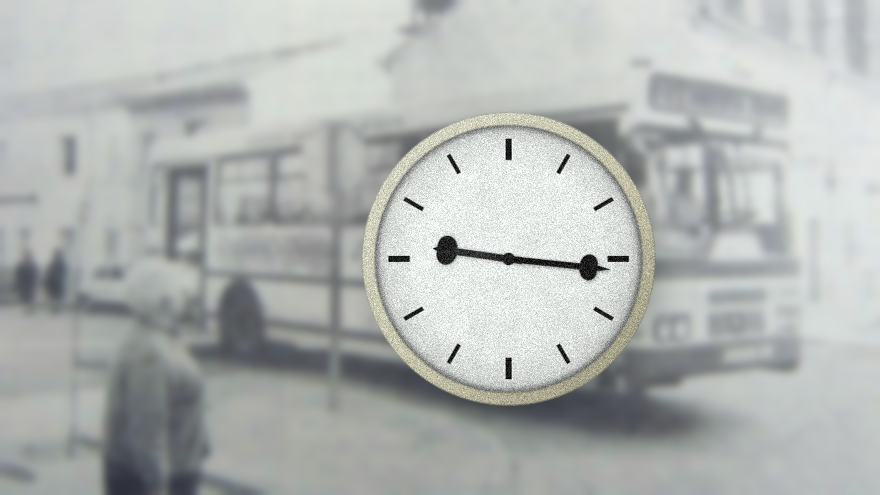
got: h=9 m=16
